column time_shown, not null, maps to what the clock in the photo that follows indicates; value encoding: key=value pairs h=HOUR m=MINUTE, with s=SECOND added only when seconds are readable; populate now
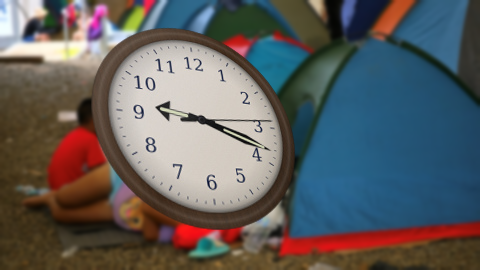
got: h=9 m=18 s=14
